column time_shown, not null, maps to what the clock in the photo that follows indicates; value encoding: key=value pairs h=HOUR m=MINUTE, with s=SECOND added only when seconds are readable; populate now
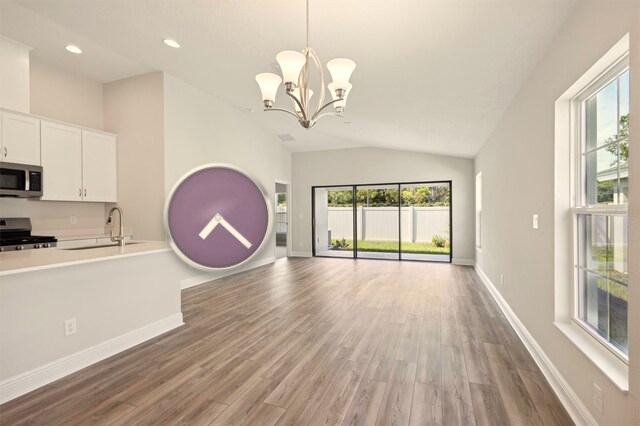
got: h=7 m=22
